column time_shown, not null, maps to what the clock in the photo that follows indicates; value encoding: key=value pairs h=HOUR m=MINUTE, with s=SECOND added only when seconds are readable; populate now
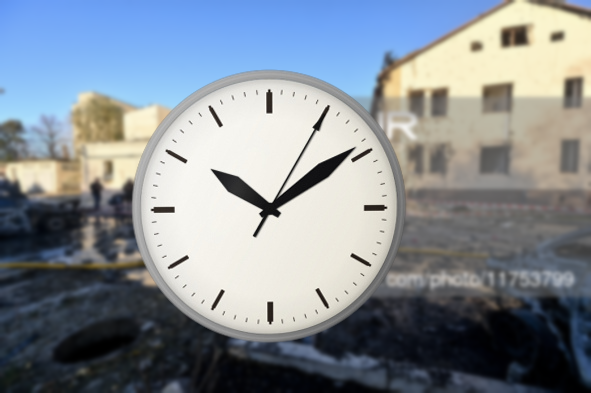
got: h=10 m=9 s=5
